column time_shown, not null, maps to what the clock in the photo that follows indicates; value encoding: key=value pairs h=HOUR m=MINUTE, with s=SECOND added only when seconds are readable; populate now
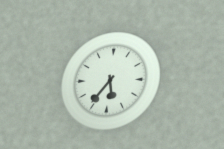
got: h=5 m=36
